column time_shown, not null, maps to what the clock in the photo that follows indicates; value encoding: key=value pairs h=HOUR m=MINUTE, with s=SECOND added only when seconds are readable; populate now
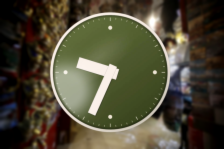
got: h=9 m=34
